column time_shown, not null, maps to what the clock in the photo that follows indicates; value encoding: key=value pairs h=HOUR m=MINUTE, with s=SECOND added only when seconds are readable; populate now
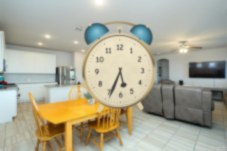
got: h=5 m=34
